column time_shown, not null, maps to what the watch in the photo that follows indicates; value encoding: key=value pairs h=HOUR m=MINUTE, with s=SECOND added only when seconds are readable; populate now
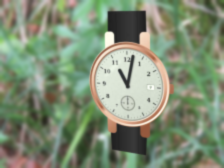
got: h=11 m=2
